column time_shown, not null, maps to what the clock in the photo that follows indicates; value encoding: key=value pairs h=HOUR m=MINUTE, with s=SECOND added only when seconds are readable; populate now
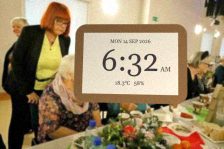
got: h=6 m=32
